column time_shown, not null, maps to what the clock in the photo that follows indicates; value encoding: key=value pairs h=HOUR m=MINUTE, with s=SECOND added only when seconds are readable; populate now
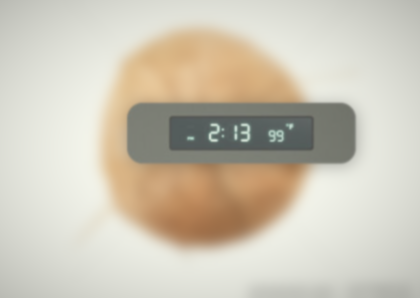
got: h=2 m=13
